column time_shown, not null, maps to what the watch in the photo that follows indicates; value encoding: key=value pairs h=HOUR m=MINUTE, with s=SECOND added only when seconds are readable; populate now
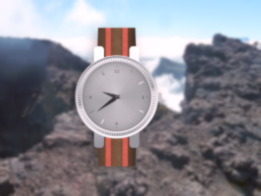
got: h=9 m=39
